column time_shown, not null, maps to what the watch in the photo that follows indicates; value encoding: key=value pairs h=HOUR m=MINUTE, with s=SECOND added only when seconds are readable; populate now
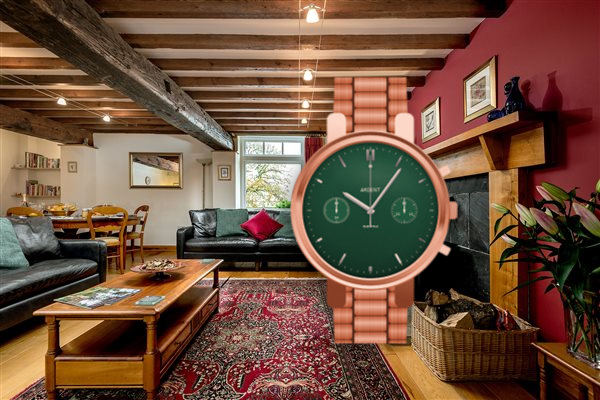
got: h=10 m=6
